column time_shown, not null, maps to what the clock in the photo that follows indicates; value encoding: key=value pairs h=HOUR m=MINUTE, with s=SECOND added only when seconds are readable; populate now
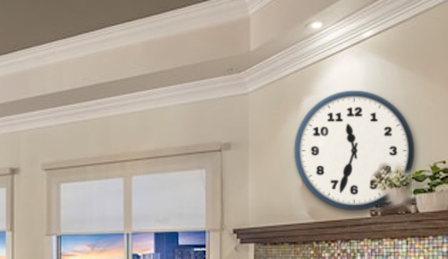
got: h=11 m=33
